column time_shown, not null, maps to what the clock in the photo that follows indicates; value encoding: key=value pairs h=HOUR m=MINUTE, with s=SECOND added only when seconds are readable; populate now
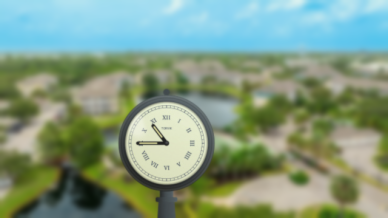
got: h=10 m=45
